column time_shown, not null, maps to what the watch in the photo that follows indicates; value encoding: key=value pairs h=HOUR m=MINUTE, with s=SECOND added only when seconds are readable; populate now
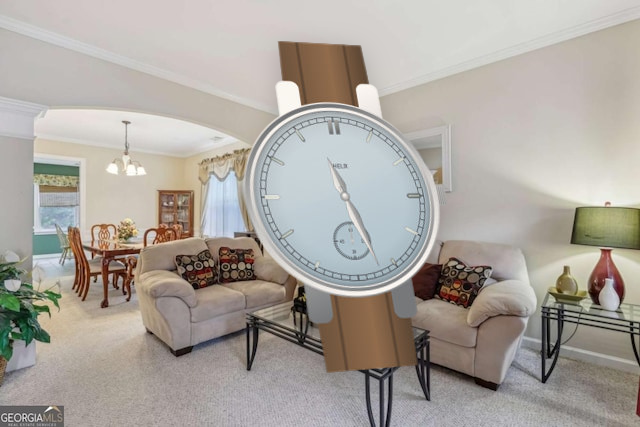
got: h=11 m=27
